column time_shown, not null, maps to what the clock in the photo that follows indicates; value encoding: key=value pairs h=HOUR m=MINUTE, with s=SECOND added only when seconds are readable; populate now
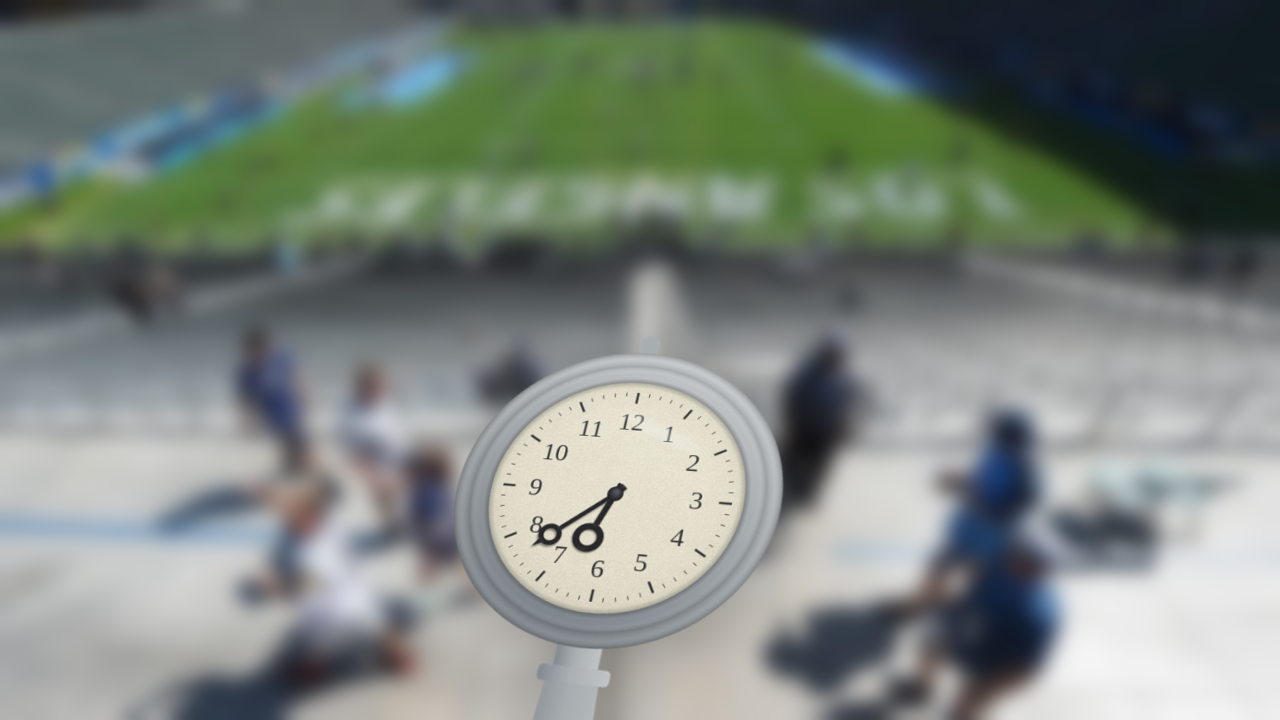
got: h=6 m=38
